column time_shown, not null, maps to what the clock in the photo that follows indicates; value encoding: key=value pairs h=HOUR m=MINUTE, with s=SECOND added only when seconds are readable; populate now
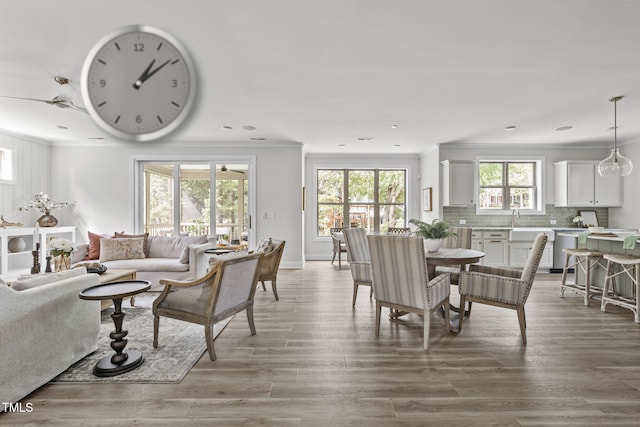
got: h=1 m=9
